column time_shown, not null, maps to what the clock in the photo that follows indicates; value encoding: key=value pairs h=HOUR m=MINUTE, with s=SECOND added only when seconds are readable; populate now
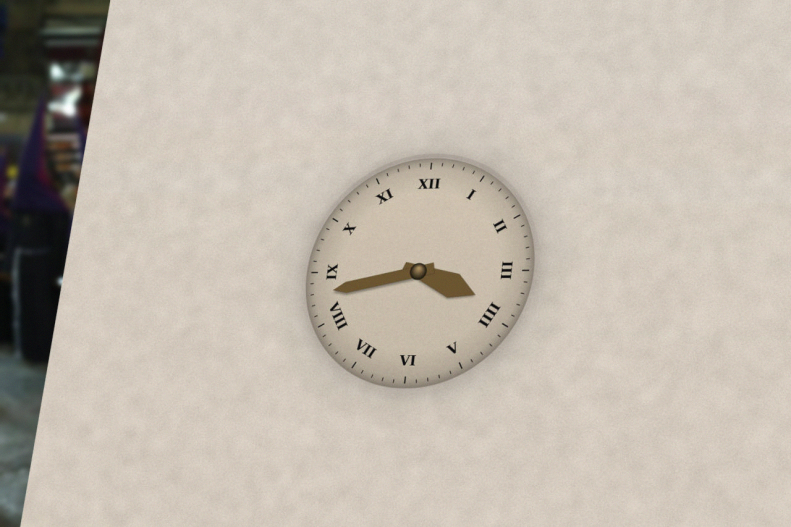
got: h=3 m=43
